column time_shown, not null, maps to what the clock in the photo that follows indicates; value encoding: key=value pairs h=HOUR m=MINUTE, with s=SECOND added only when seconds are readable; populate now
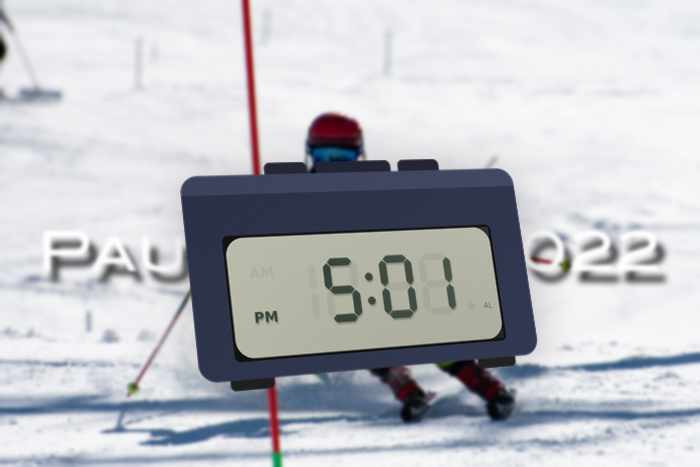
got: h=5 m=1
